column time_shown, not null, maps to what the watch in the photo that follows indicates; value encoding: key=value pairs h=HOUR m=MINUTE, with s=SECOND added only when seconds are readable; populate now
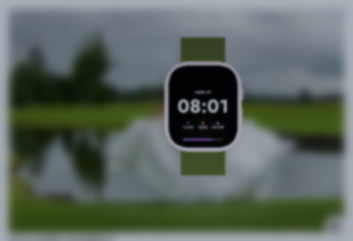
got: h=8 m=1
